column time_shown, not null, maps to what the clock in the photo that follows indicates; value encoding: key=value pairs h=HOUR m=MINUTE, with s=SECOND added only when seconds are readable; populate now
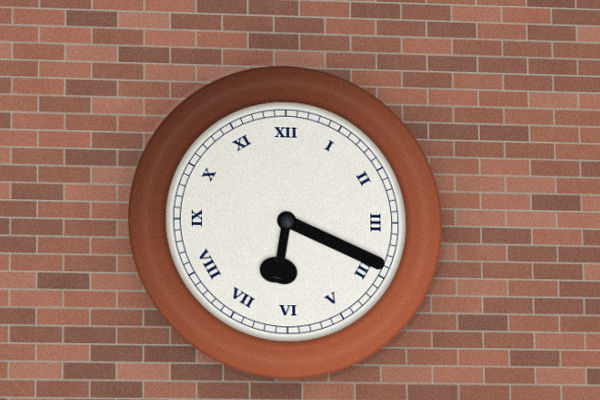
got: h=6 m=19
